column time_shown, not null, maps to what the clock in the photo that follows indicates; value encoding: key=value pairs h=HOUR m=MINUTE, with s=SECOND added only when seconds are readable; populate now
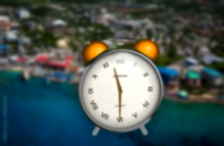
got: h=11 m=30
